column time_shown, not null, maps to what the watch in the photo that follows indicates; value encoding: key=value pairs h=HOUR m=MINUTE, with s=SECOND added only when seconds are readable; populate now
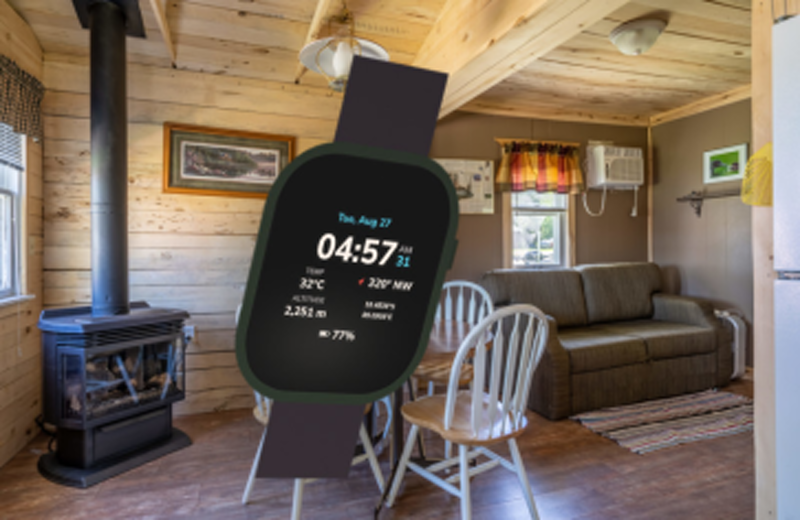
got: h=4 m=57
